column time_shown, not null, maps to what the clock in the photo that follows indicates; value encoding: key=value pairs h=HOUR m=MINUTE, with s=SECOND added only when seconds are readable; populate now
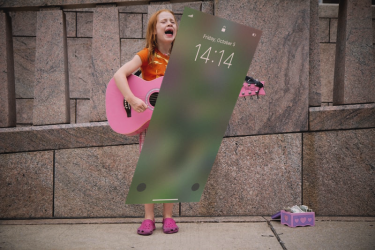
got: h=14 m=14
